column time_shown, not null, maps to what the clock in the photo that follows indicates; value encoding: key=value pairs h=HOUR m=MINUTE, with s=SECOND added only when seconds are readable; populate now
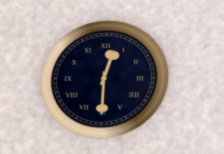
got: h=12 m=30
